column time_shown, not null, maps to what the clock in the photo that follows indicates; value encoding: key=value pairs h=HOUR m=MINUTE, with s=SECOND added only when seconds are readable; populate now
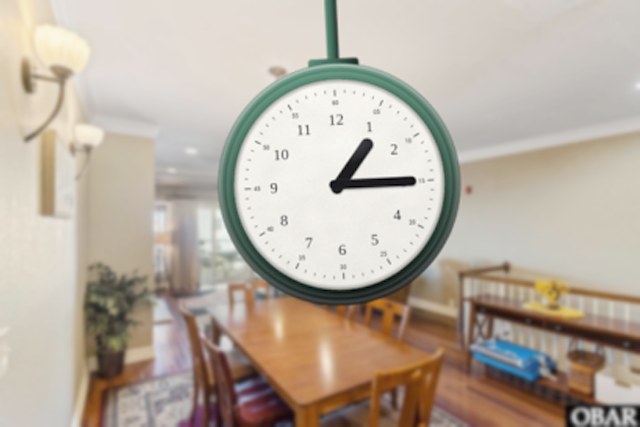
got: h=1 m=15
